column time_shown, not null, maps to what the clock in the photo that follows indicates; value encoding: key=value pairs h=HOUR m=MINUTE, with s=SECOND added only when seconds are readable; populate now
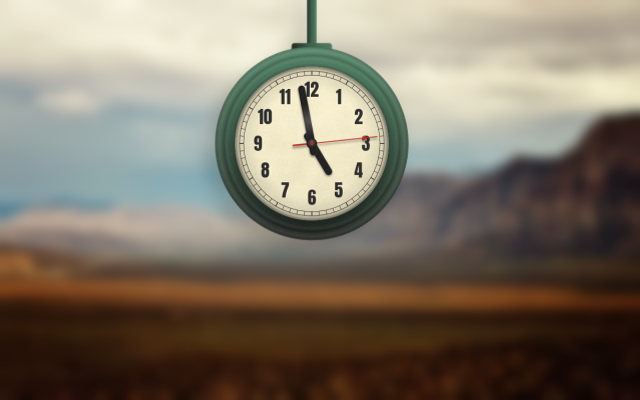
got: h=4 m=58 s=14
